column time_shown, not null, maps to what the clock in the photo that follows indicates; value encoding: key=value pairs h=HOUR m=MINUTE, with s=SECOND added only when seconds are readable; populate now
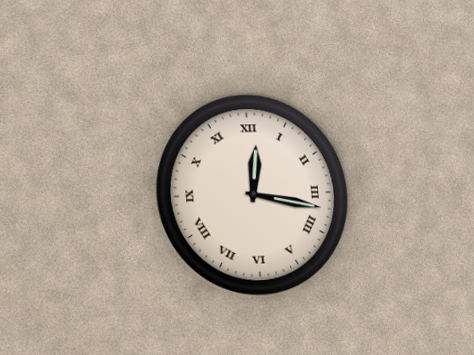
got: h=12 m=17
